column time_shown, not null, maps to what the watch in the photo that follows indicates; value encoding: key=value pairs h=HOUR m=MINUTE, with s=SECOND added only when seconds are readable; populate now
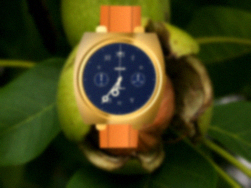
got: h=6 m=36
